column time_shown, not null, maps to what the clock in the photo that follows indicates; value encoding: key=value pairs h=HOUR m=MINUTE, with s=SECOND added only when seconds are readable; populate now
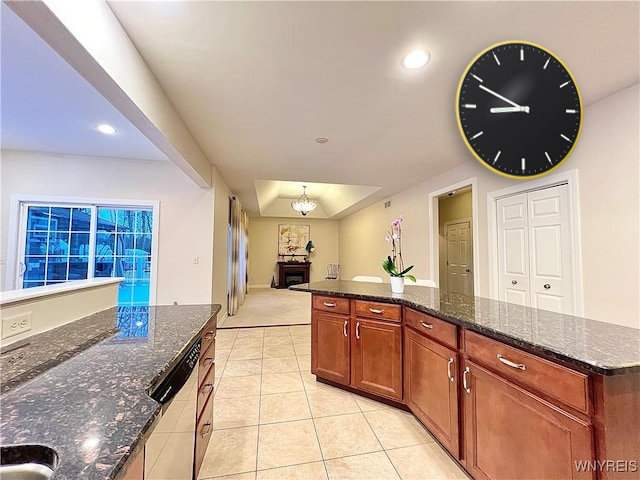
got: h=8 m=49
